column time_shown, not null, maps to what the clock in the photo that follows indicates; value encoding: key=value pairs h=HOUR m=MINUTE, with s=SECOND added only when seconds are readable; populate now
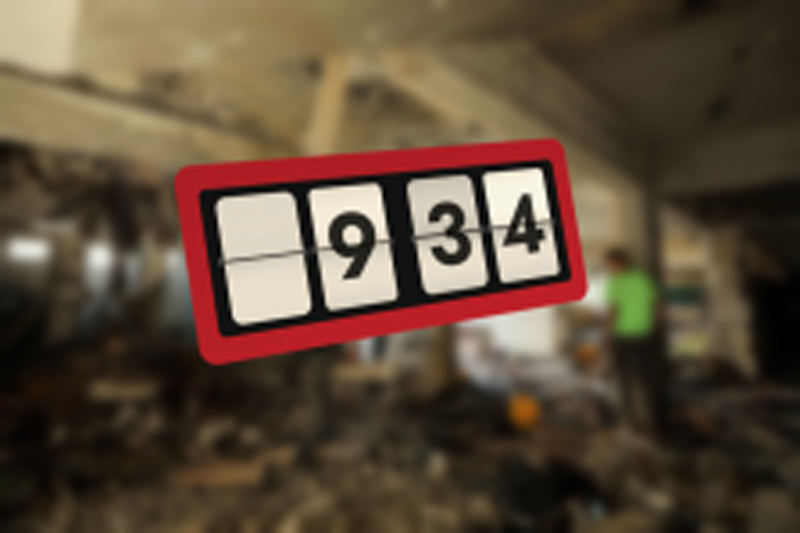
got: h=9 m=34
